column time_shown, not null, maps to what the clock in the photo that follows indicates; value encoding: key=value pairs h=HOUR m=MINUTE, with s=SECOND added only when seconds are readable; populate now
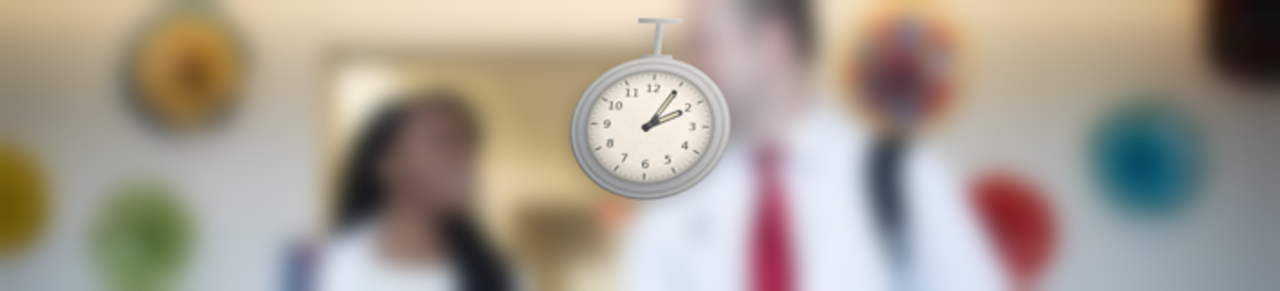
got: h=2 m=5
